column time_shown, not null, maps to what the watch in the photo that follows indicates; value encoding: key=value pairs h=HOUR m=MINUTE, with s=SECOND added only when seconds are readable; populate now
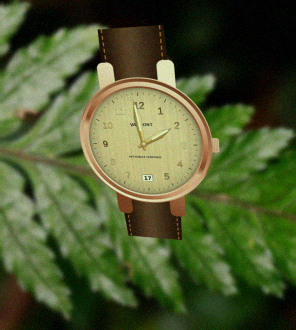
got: h=1 m=59
